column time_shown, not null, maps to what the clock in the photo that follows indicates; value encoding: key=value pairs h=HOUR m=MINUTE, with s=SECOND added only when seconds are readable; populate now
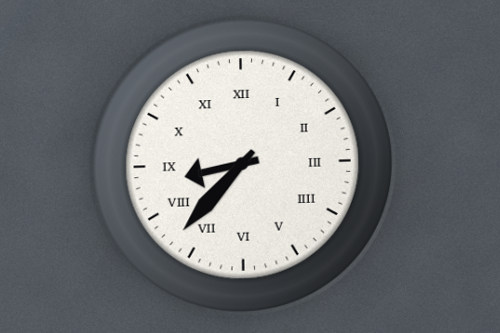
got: h=8 m=37
